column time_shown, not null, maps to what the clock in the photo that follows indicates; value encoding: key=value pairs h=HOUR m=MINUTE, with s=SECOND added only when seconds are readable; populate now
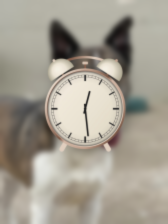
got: h=12 m=29
